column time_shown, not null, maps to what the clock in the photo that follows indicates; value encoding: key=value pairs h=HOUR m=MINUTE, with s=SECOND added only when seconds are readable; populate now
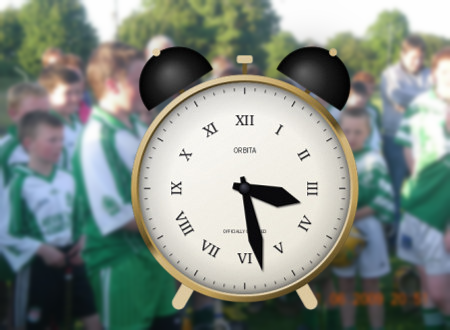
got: h=3 m=28
